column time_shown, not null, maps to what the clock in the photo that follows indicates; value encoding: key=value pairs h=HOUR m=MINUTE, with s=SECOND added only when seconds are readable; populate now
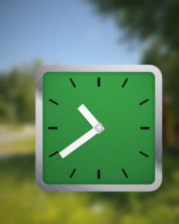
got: h=10 m=39
